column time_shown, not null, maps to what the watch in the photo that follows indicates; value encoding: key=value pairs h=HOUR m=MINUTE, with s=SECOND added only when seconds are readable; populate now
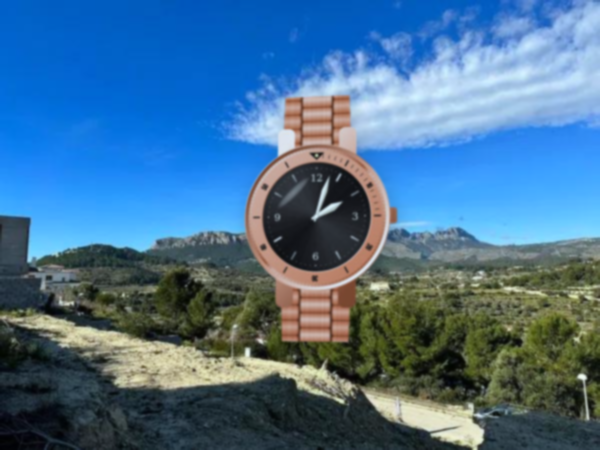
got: h=2 m=3
